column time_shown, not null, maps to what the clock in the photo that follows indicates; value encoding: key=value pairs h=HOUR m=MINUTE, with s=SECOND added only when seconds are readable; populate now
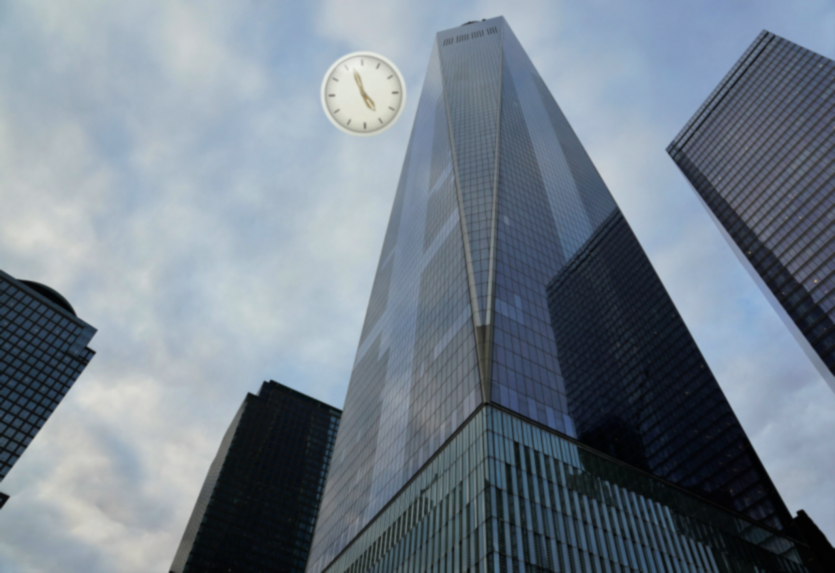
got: h=4 m=57
